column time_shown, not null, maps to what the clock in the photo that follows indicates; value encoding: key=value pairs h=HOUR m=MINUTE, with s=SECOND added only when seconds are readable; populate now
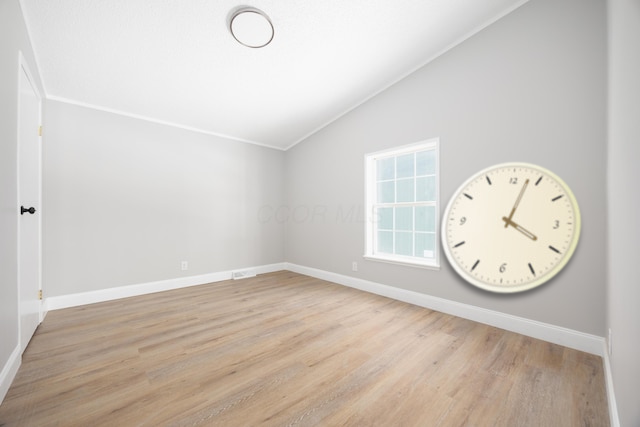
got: h=4 m=3
